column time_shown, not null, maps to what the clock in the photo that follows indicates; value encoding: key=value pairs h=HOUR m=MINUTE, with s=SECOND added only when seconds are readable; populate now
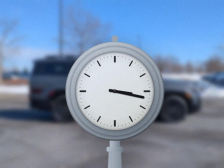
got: h=3 m=17
